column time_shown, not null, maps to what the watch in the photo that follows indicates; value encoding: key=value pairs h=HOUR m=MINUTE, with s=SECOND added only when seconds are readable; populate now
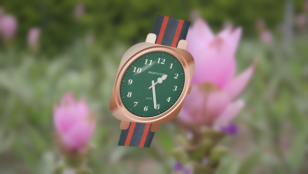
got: h=1 m=26
